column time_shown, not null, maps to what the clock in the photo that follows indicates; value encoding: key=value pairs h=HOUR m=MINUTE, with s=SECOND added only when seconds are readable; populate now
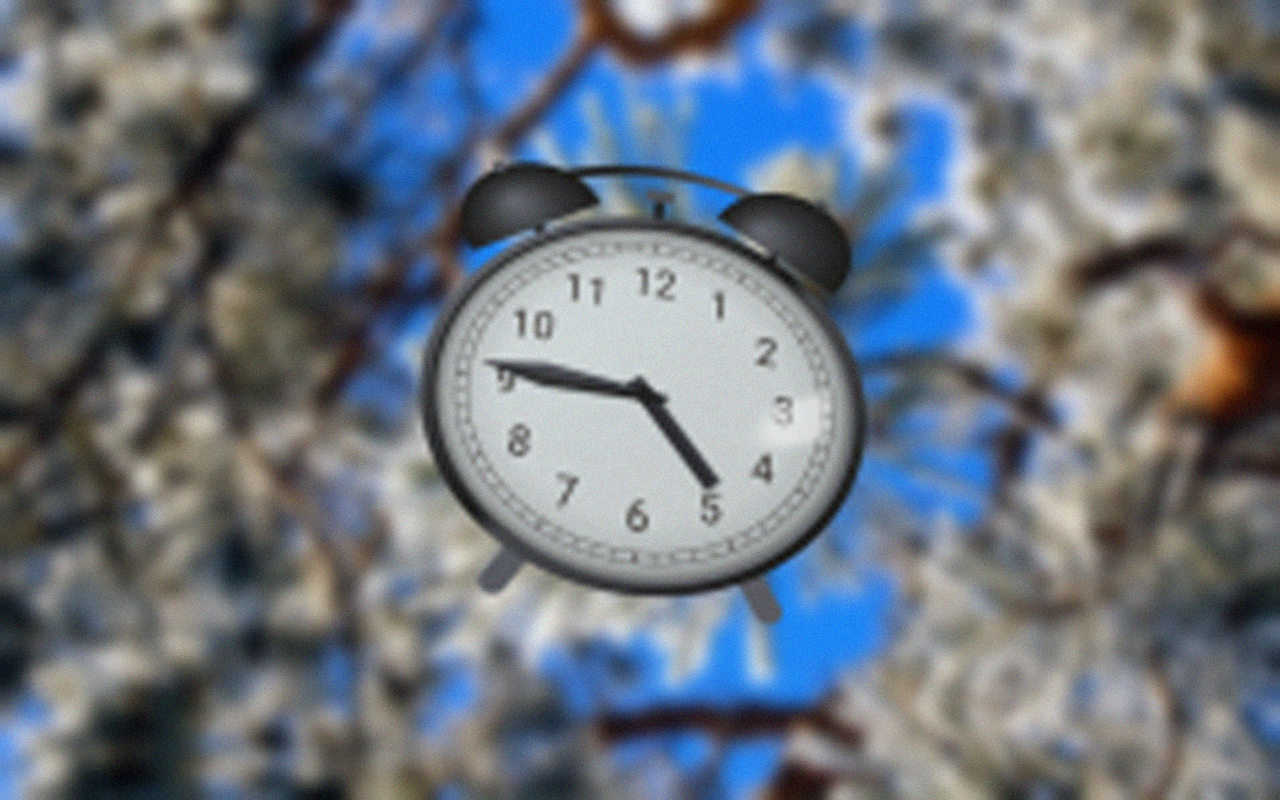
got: h=4 m=46
